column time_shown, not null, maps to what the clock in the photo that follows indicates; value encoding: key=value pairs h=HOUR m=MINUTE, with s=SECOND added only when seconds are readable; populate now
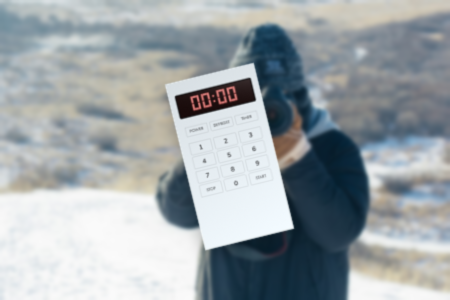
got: h=0 m=0
